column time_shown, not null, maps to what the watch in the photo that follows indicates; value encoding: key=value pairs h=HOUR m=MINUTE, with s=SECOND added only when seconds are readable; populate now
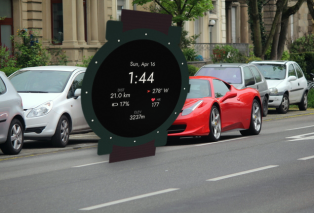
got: h=1 m=44
